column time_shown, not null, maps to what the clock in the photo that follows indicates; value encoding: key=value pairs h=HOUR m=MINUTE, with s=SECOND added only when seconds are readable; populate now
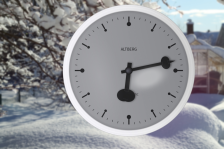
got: h=6 m=13
